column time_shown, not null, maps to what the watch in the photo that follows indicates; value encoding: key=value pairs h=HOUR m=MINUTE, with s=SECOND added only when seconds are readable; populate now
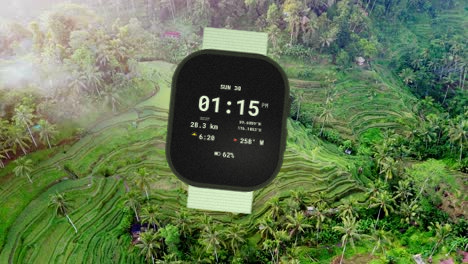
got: h=1 m=15
